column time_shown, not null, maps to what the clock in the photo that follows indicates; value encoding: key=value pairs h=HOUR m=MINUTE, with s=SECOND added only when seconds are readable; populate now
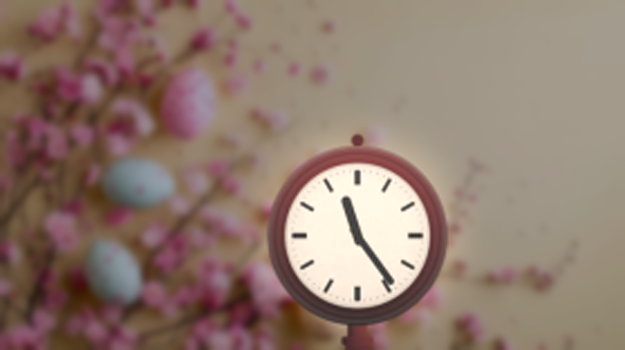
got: h=11 m=24
